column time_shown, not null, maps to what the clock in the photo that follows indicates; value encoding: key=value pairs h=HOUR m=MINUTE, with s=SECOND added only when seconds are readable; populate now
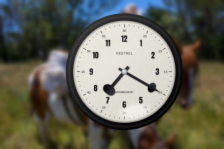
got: h=7 m=20
